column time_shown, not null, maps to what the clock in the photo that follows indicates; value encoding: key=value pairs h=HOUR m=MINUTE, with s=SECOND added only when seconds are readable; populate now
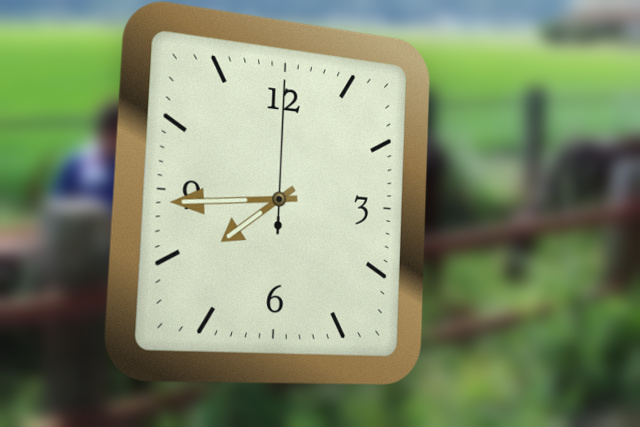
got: h=7 m=44 s=0
